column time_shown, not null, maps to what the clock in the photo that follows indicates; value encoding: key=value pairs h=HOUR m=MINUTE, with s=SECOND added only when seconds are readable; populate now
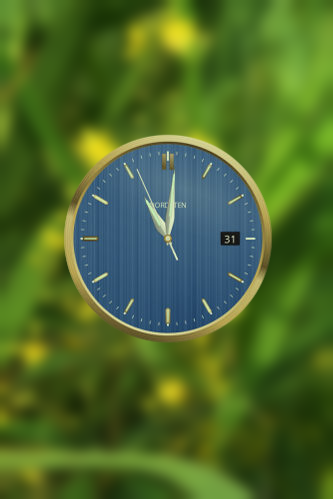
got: h=11 m=0 s=56
